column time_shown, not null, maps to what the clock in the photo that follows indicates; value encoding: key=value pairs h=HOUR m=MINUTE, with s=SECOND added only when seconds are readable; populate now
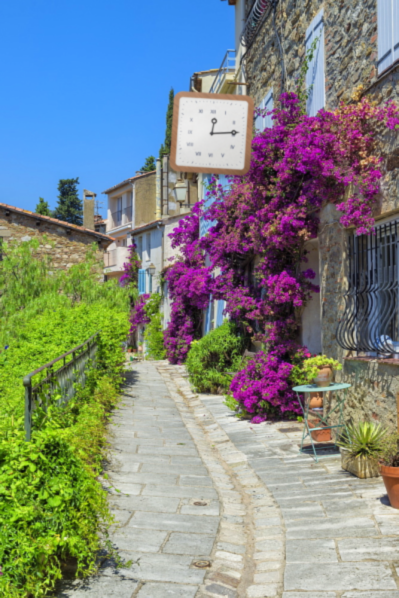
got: h=12 m=14
